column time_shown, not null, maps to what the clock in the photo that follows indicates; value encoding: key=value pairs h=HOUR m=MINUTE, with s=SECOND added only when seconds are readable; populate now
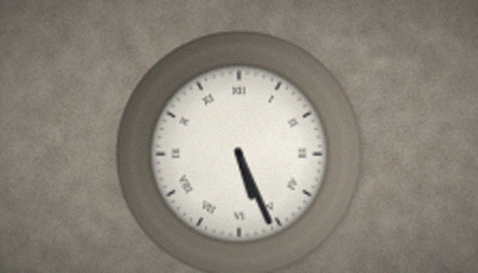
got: h=5 m=26
